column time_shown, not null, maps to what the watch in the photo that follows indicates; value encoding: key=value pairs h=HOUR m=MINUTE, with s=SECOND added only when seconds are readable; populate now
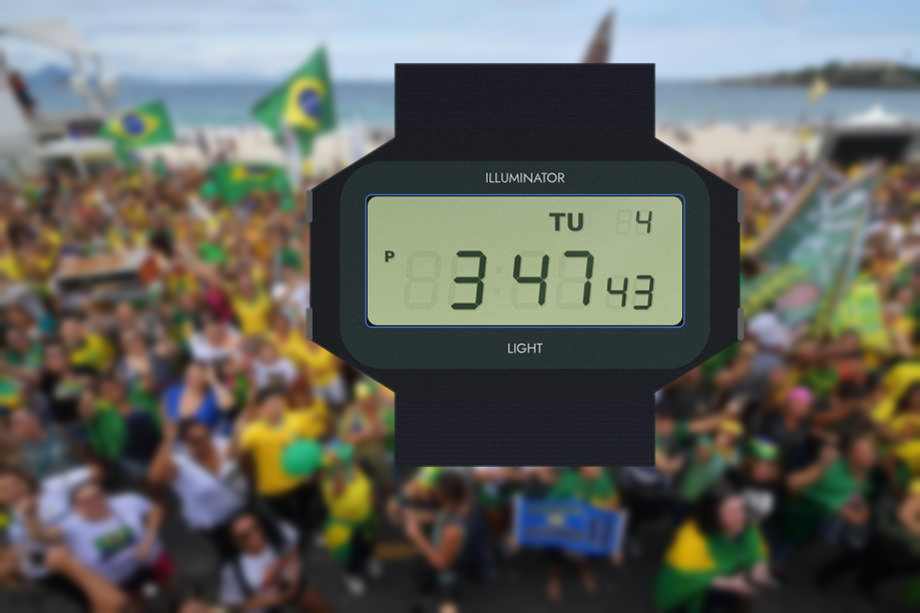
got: h=3 m=47 s=43
